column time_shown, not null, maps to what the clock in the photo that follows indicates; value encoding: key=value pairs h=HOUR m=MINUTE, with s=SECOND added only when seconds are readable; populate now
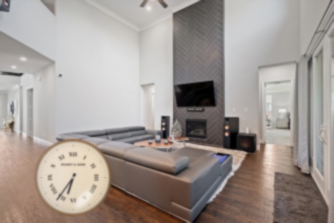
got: h=6 m=36
